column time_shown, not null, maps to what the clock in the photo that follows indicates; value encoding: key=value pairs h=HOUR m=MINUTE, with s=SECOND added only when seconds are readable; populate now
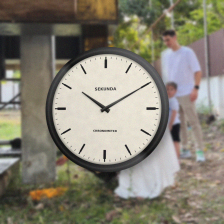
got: h=10 m=10
